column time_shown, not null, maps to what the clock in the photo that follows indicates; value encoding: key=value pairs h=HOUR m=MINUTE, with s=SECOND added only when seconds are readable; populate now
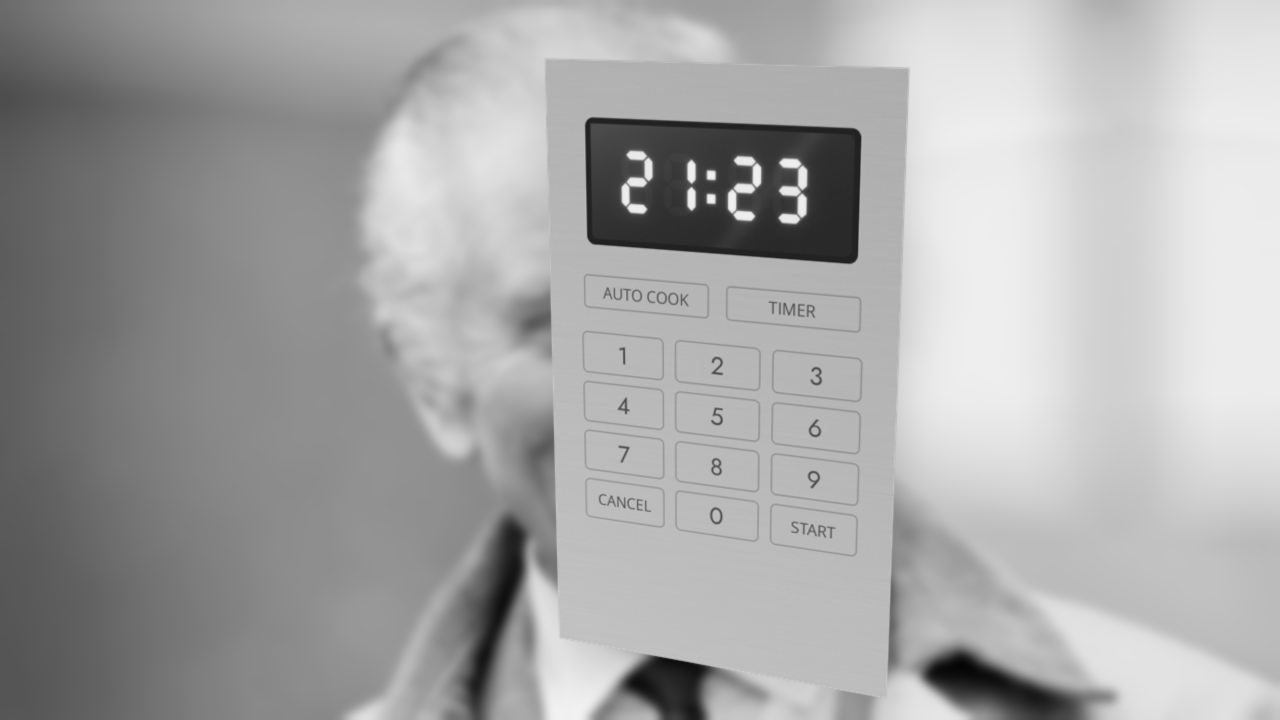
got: h=21 m=23
